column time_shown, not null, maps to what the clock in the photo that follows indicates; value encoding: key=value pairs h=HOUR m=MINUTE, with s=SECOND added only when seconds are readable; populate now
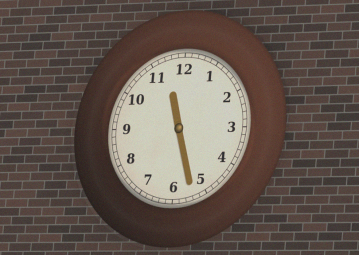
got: h=11 m=27
